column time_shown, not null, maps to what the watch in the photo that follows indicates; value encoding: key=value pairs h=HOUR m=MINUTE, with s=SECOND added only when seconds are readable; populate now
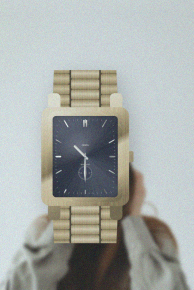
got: h=10 m=30
